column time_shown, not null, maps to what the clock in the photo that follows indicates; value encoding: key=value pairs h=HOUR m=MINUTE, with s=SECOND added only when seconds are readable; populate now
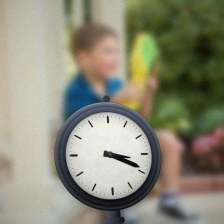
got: h=3 m=19
